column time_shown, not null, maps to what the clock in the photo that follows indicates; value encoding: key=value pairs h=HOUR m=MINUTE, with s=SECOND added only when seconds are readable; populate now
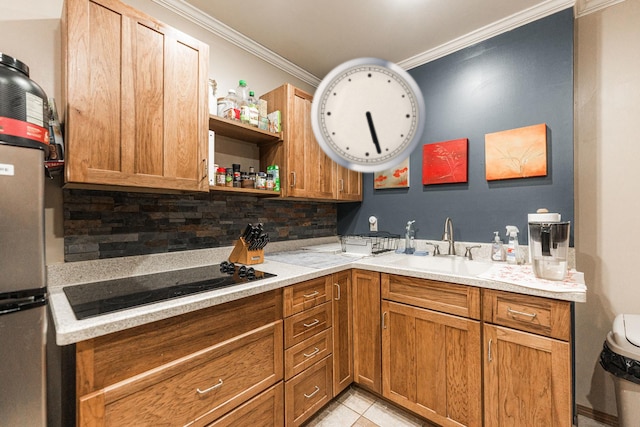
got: h=5 m=27
